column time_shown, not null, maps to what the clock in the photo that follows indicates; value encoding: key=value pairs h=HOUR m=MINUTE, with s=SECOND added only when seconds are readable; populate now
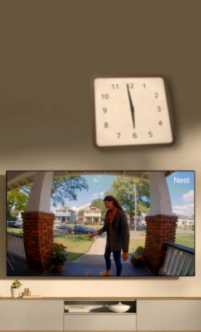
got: h=5 m=59
